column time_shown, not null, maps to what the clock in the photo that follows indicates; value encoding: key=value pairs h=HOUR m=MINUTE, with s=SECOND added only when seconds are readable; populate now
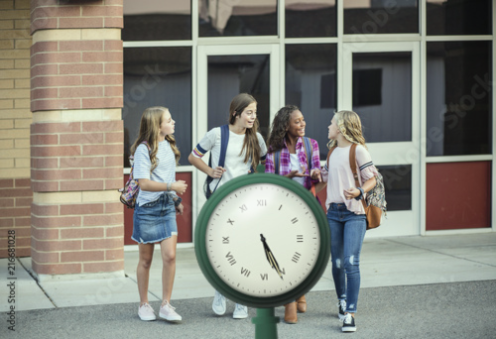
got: h=5 m=26
